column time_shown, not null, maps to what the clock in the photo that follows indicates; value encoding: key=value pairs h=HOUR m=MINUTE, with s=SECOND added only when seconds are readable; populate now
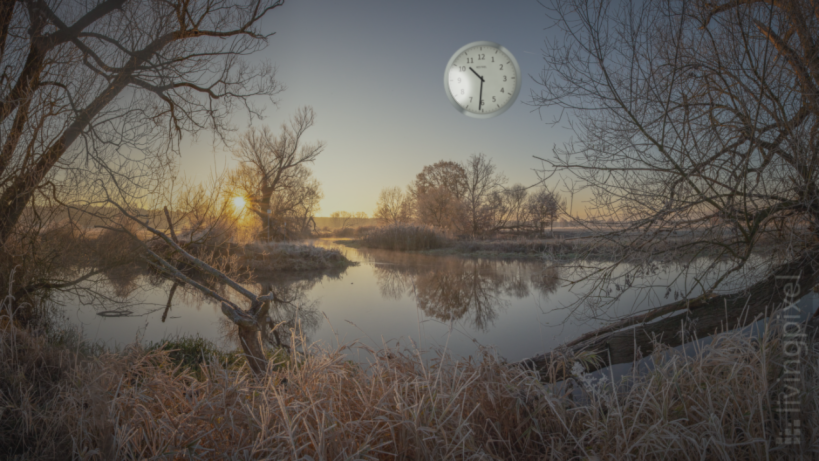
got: h=10 m=31
